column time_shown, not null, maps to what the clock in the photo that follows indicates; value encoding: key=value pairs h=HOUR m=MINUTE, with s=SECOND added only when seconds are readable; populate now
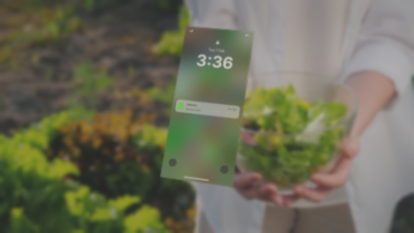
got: h=3 m=36
